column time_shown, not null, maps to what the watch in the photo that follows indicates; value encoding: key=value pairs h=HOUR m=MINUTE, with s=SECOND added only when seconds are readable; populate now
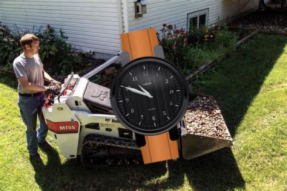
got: h=10 m=50
